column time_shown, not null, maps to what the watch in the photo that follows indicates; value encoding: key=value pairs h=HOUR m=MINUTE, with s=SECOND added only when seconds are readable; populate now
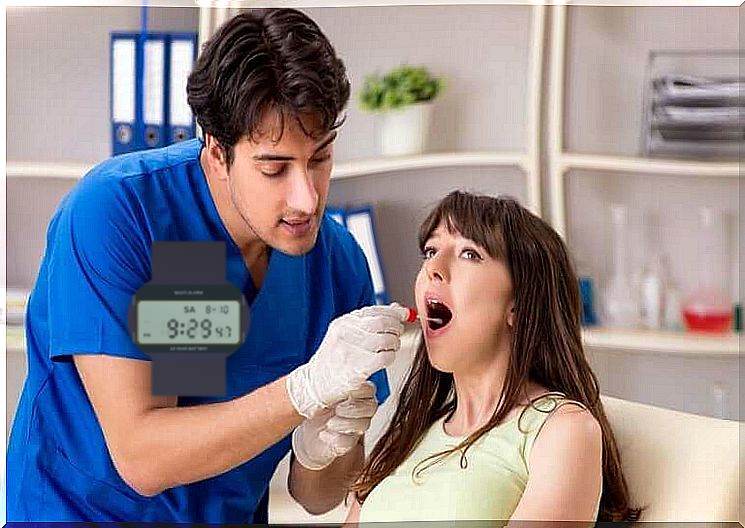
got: h=9 m=29 s=47
